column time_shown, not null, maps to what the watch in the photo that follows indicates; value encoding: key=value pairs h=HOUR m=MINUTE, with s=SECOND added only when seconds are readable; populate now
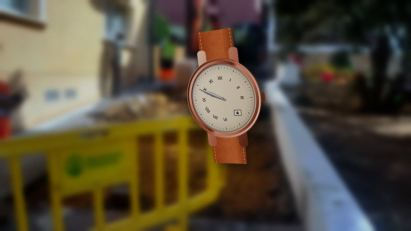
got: h=9 m=49
